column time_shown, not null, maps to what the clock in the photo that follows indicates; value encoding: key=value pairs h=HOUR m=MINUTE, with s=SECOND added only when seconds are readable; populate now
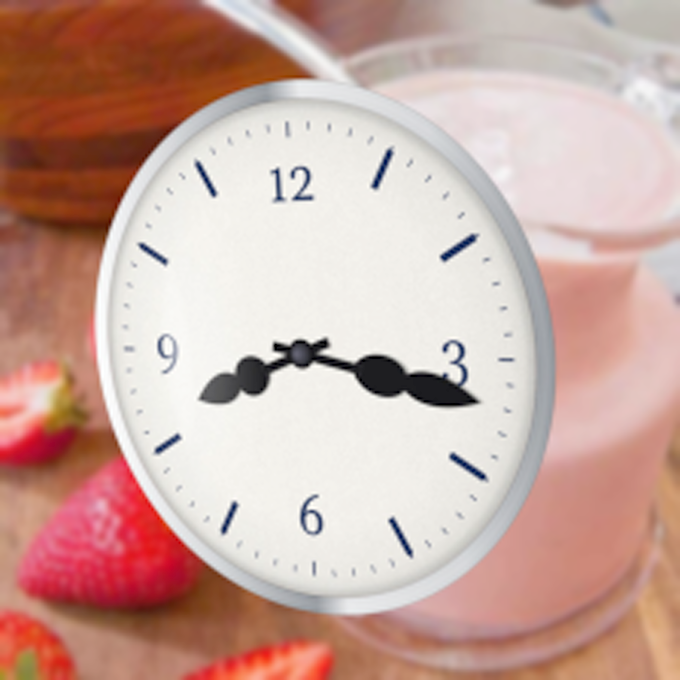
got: h=8 m=17
